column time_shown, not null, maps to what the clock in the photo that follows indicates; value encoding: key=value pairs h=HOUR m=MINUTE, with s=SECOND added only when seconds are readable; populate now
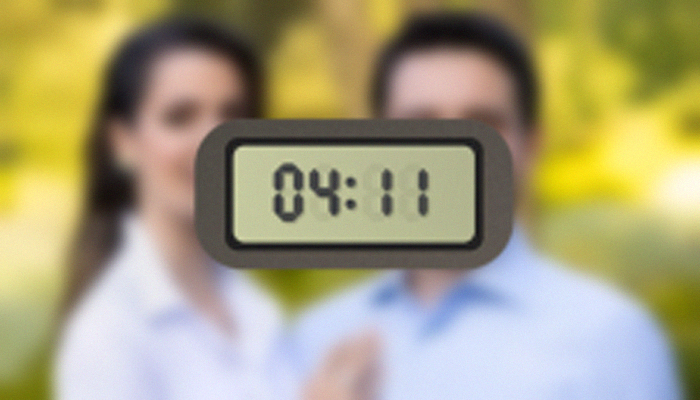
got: h=4 m=11
